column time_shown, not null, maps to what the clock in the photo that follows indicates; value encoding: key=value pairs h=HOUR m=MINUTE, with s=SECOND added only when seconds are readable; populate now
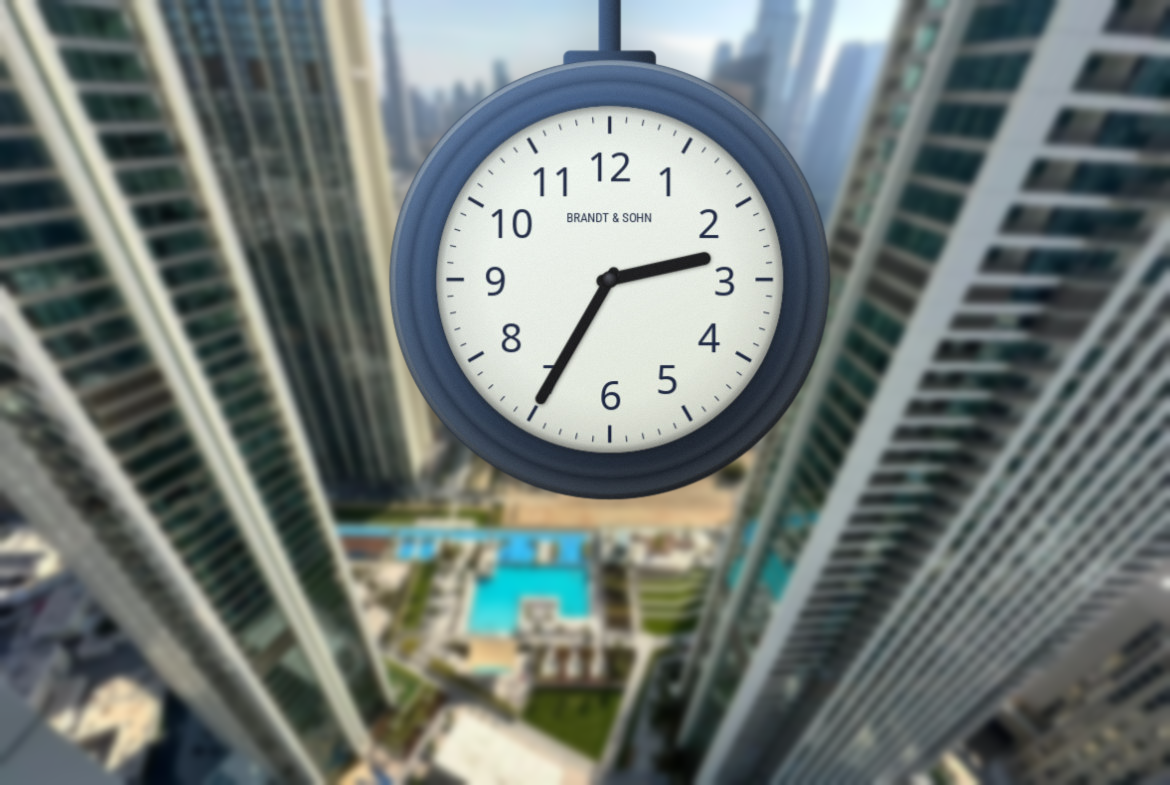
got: h=2 m=35
